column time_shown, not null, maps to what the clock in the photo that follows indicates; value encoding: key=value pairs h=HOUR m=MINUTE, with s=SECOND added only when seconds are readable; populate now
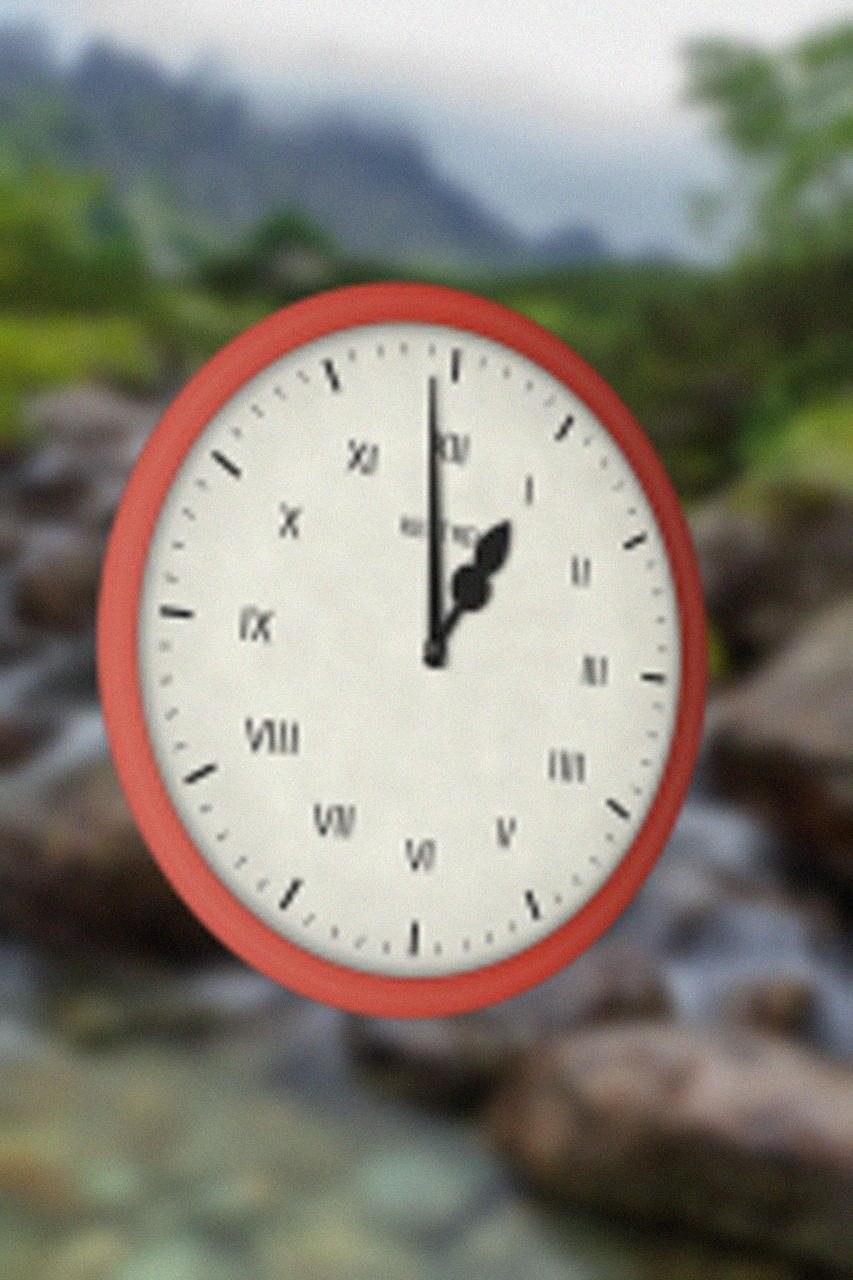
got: h=12 m=59
